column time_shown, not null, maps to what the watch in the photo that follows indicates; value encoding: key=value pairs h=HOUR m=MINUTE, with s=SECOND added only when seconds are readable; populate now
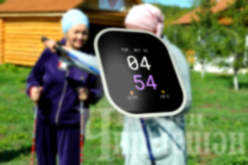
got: h=4 m=54
